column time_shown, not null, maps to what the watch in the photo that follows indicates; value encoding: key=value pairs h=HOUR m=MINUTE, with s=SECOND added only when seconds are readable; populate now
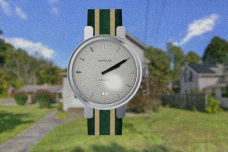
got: h=2 m=10
